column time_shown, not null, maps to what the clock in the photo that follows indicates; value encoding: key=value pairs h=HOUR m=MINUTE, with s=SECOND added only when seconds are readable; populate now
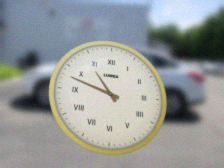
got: h=10 m=48
